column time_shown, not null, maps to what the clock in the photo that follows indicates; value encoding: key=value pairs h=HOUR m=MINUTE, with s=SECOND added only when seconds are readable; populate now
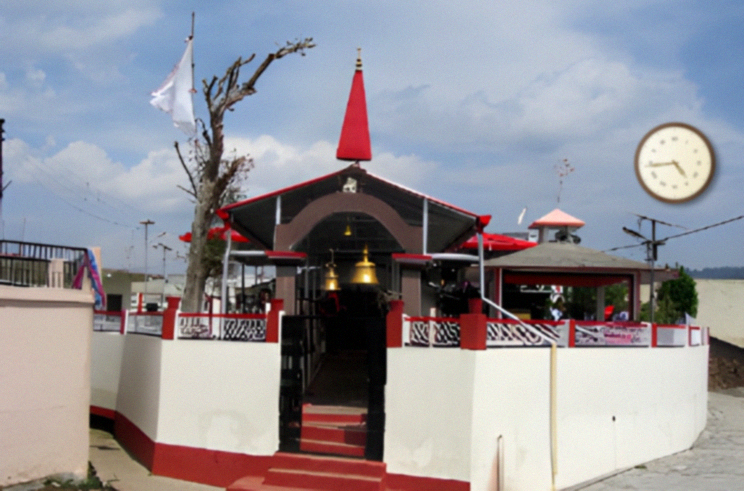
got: h=4 m=44
